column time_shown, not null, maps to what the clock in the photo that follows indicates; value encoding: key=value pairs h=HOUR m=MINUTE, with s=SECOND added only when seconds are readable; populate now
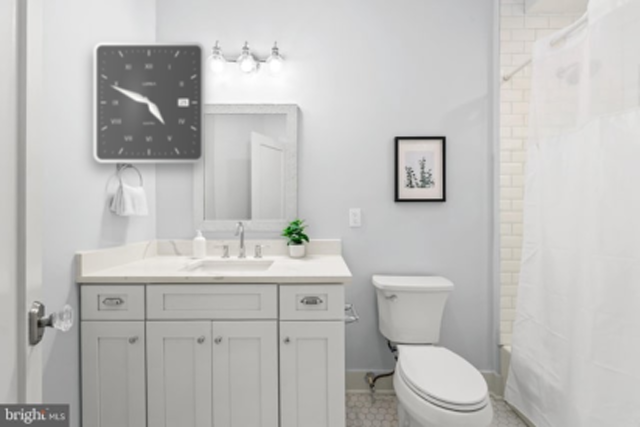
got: h=4 m=49
